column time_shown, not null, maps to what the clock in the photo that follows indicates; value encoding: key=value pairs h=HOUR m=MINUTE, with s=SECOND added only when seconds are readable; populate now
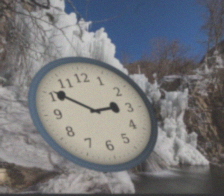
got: h=2 m=51
